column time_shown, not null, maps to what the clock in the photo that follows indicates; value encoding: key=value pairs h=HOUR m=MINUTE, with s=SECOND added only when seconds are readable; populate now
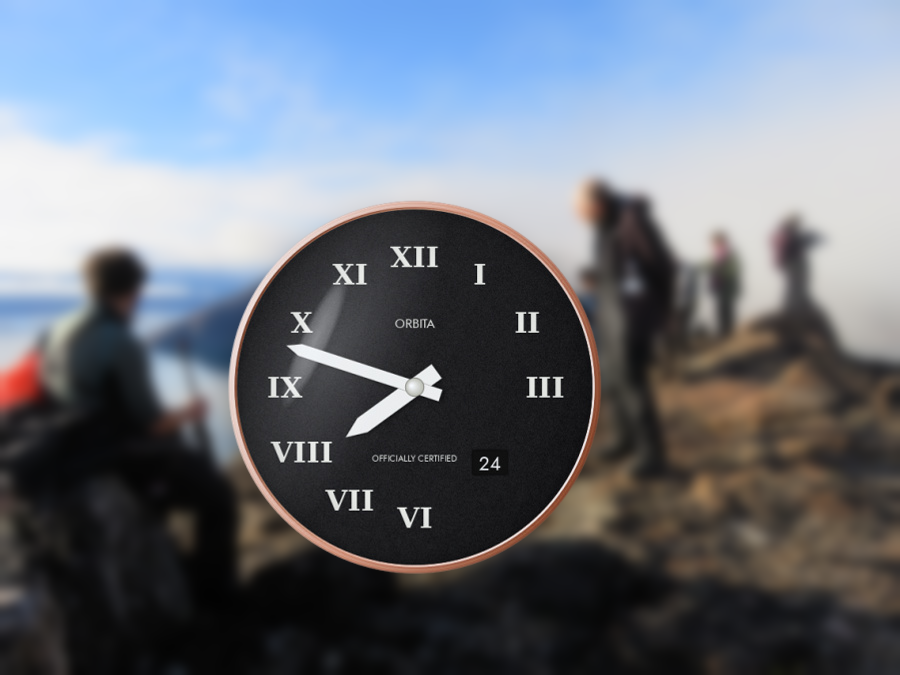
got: h=7 m=48
